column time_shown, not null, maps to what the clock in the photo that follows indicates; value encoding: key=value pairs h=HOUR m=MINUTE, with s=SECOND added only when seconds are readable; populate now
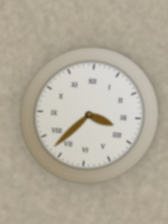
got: h=3 m=37
